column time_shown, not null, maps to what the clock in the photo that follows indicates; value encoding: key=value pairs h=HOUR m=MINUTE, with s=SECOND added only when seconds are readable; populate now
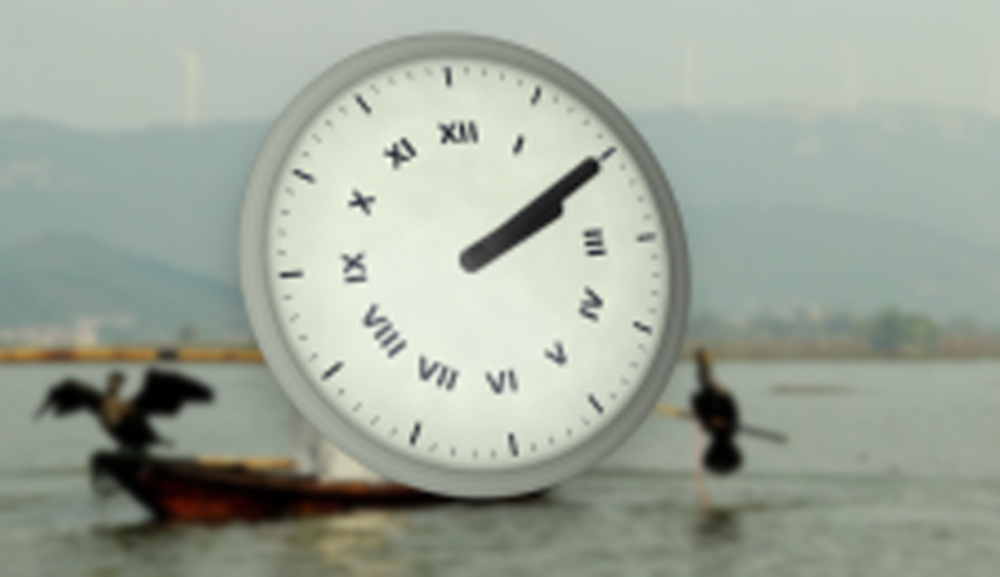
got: h=2 m=10
